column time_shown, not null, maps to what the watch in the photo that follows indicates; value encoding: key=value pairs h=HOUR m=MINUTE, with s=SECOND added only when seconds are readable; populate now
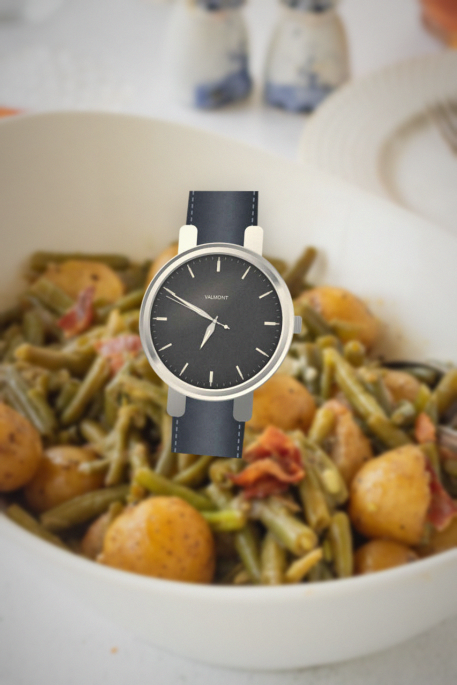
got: h=6 m=49 s=49
